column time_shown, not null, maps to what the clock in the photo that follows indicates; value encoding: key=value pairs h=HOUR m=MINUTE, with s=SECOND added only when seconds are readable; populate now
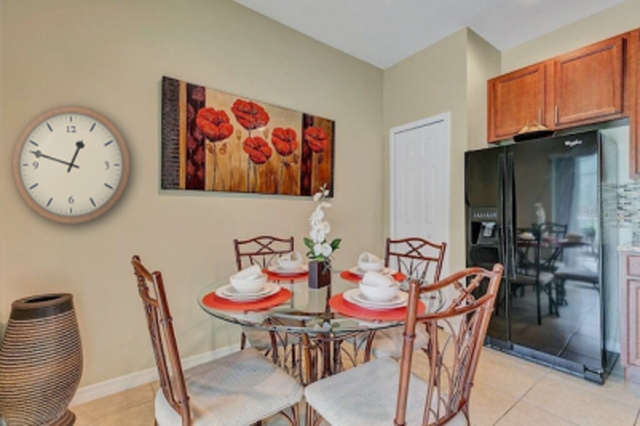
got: h=12 m=48
